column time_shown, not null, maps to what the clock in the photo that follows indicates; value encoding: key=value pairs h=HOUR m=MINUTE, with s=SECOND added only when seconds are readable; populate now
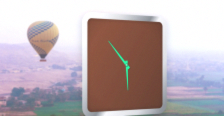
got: h=5 m=53
